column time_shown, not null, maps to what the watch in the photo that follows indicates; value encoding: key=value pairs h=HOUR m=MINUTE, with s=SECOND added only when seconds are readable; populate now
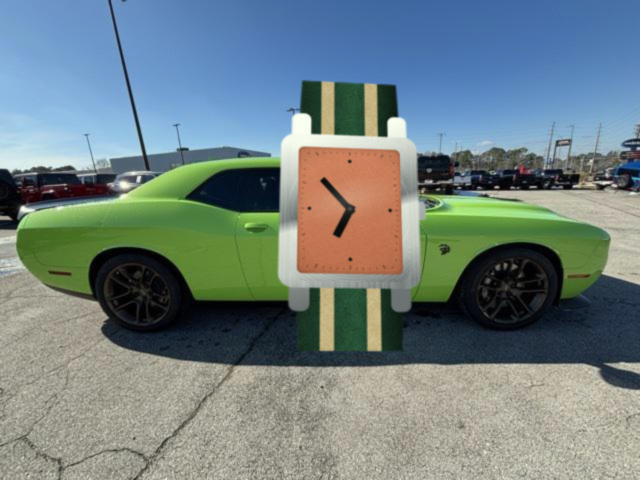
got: h=6 m=53
